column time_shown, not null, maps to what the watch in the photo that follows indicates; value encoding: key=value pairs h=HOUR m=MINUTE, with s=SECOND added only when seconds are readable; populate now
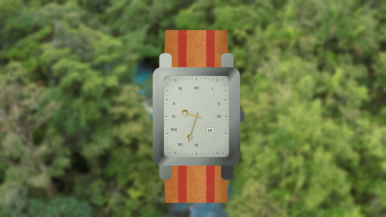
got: h=9 m=33
